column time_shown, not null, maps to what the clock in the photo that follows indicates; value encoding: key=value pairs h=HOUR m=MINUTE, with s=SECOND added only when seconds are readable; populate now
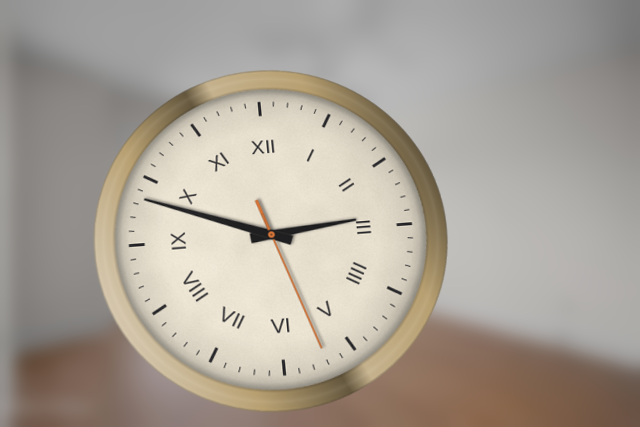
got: h=2 m=48 s=27
